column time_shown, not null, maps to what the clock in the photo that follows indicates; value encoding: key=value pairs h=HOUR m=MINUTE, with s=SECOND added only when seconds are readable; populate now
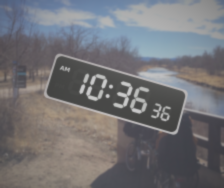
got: h=10 m=36 s=36
